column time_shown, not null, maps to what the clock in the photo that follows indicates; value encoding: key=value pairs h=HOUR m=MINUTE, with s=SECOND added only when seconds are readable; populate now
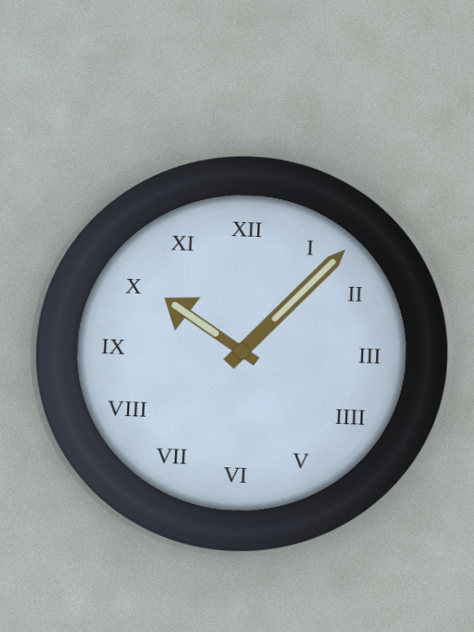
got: h=10 m=7
